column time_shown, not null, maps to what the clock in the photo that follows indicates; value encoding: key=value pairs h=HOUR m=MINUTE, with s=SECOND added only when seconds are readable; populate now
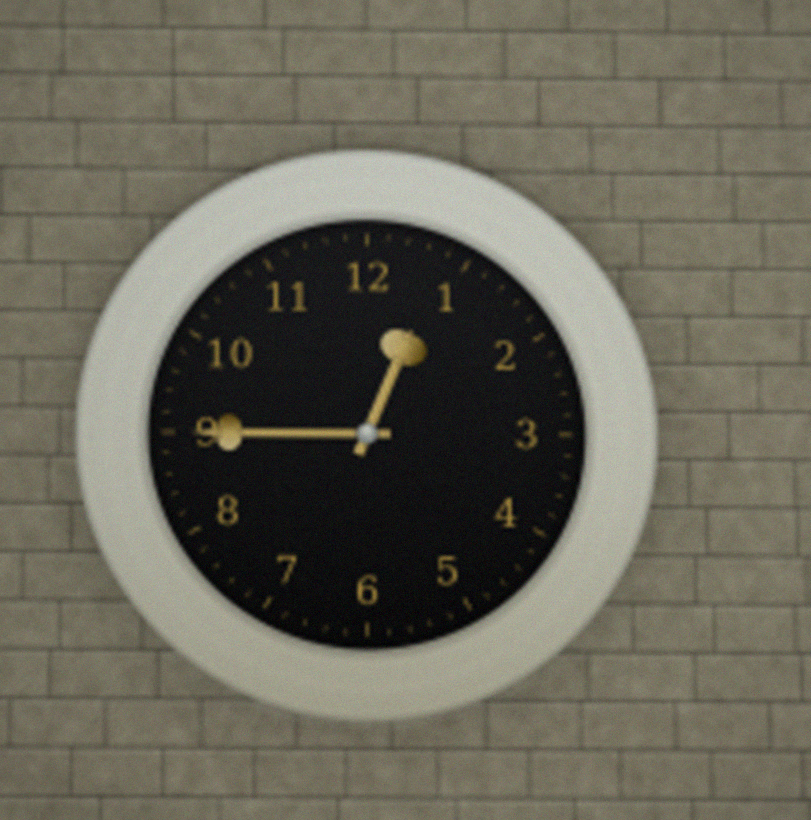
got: h=12 m=45
